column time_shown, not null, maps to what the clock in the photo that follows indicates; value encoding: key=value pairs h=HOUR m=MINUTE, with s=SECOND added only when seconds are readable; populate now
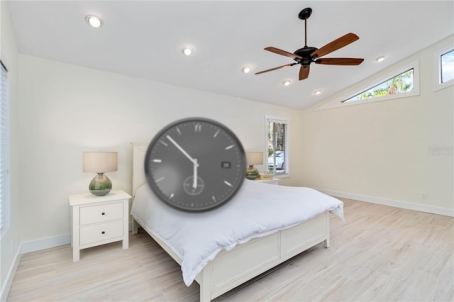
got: h=5 m=52
